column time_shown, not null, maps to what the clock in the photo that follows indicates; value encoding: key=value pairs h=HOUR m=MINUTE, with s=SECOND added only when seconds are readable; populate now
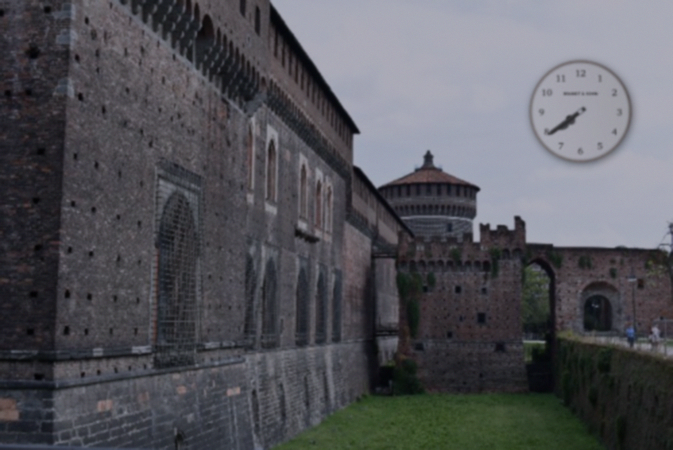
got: h=7 m=39
